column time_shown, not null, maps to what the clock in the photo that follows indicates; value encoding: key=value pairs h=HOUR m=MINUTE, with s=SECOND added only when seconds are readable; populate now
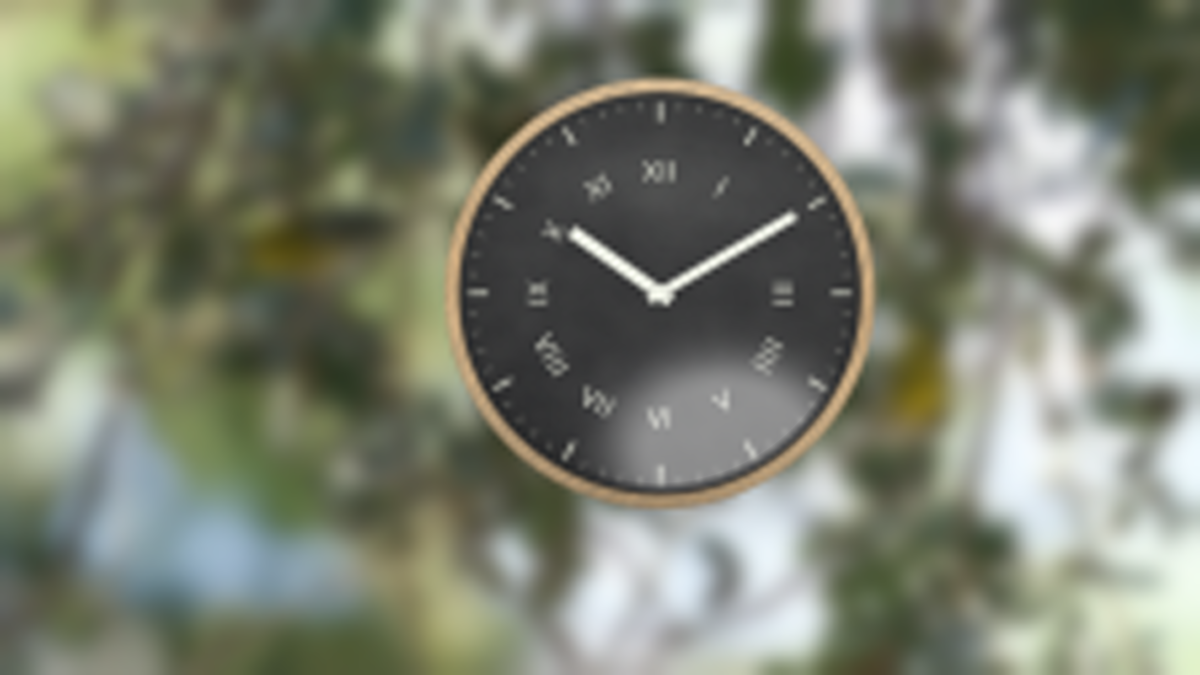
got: h=10 m=10
